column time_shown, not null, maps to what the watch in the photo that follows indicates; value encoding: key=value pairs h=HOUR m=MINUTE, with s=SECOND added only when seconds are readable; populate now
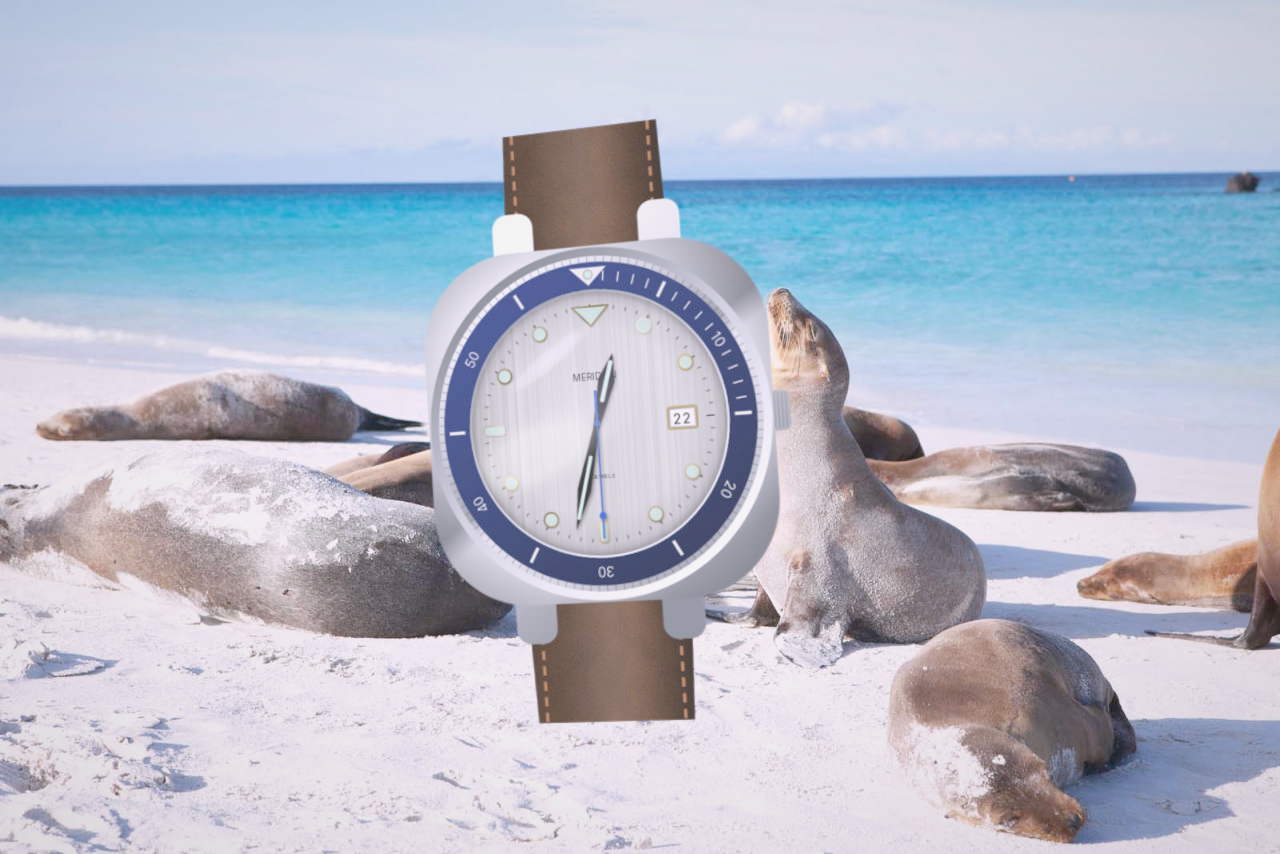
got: h=12 m=32 s=30
